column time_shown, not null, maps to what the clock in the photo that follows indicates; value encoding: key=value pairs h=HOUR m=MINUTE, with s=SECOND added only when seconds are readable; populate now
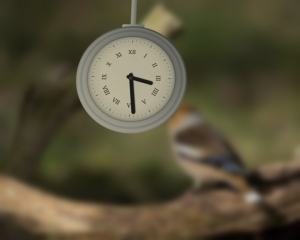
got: h=3 m=29
